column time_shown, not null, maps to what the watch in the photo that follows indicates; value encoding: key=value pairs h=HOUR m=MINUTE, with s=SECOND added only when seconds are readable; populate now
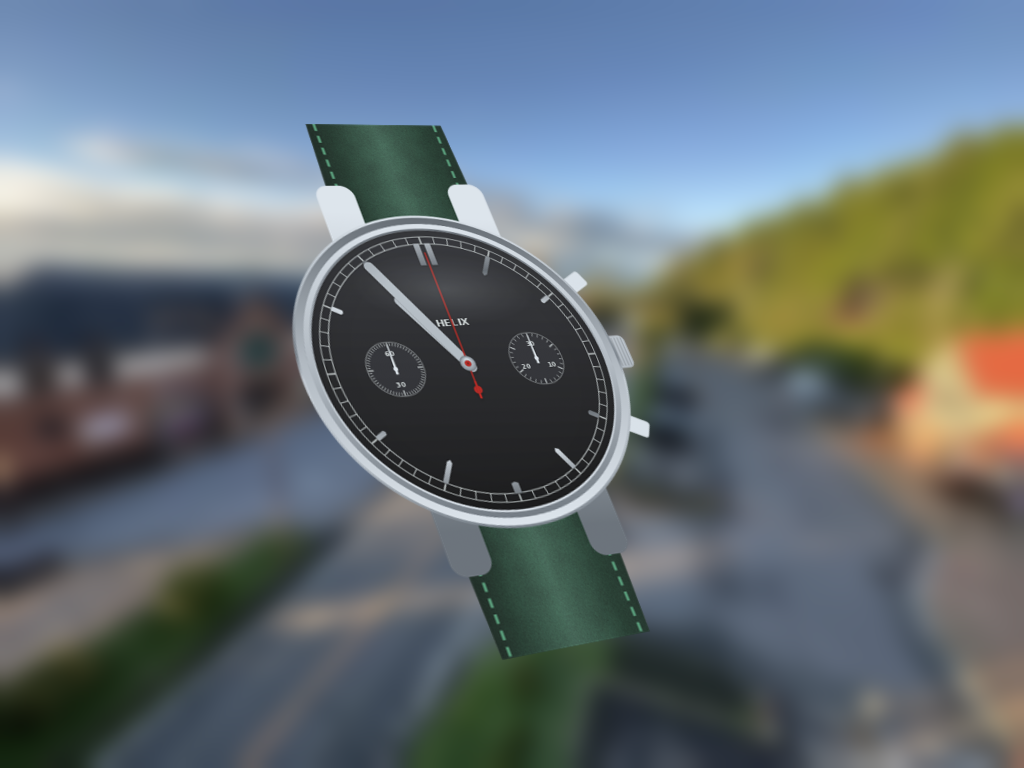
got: h=10 m=55
